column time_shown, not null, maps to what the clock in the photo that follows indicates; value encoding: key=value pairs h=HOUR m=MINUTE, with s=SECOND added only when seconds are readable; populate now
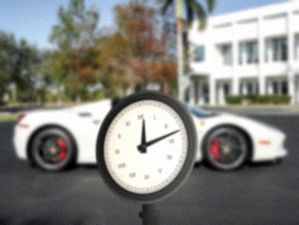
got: h=12 m=13
